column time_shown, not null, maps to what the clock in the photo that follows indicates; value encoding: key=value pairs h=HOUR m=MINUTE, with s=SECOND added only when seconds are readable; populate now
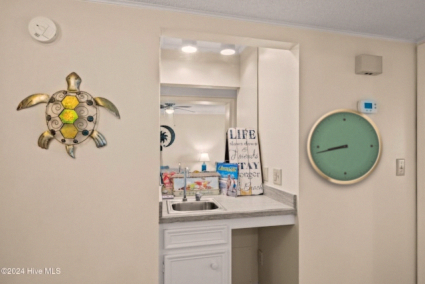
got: h=8 m=43
